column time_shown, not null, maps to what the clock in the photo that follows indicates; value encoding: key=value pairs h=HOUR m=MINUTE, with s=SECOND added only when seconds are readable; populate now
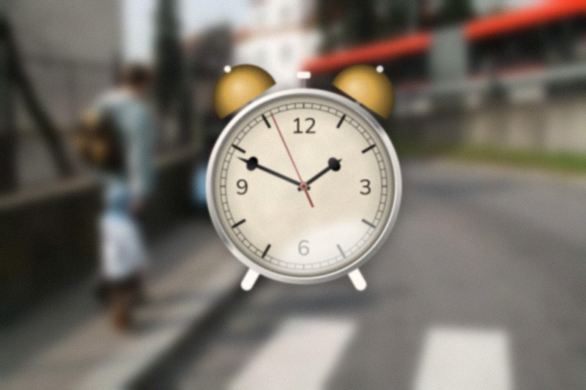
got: h=1 m=48 s=56
